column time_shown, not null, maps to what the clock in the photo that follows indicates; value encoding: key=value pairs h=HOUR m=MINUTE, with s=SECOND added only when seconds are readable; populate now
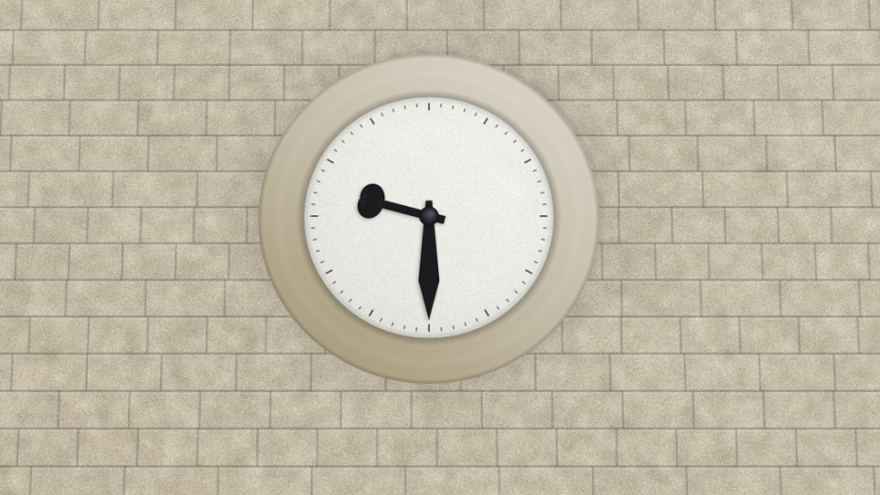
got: h=9 m=30
